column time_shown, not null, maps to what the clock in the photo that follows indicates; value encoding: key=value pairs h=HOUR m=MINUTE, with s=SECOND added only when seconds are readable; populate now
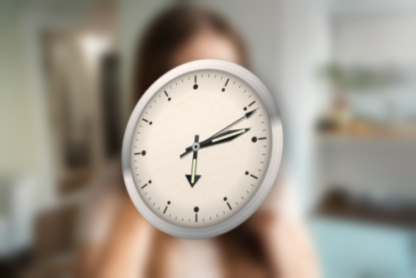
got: h=6 m=13 s=11
